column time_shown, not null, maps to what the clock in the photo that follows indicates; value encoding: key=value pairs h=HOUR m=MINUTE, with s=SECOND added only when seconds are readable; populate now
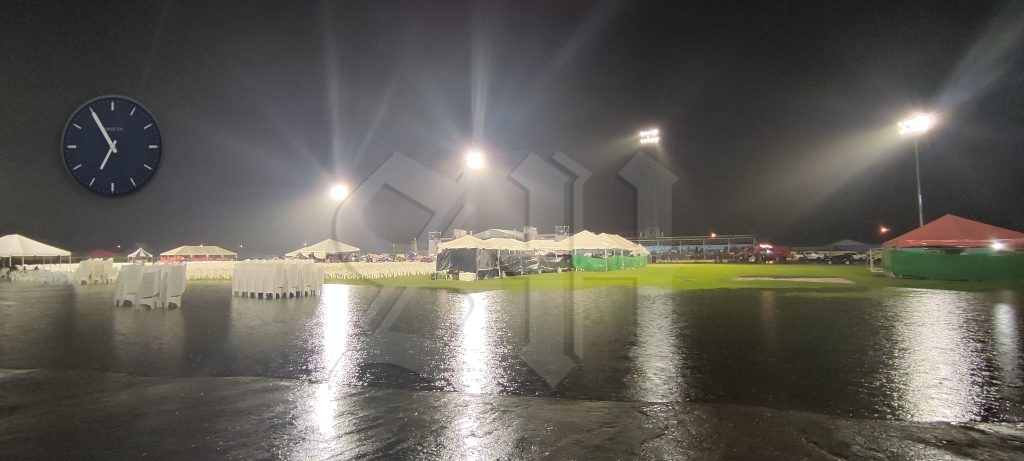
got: h=6 m=55
